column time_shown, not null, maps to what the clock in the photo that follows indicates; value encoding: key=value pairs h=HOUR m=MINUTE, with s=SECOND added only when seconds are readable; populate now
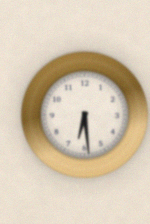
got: h=6 m=29
